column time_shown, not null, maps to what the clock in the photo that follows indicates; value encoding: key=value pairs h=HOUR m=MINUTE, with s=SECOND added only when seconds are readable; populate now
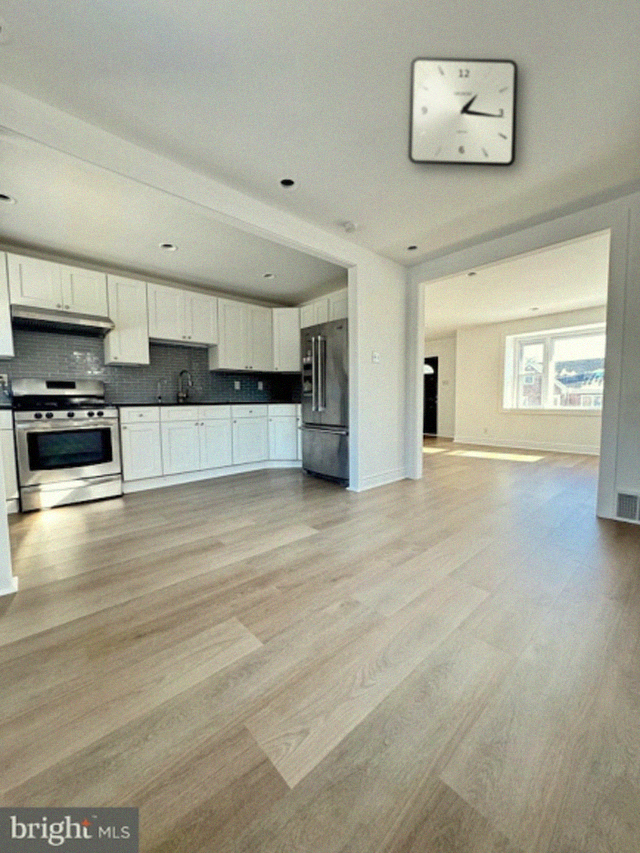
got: h=1 m=16
